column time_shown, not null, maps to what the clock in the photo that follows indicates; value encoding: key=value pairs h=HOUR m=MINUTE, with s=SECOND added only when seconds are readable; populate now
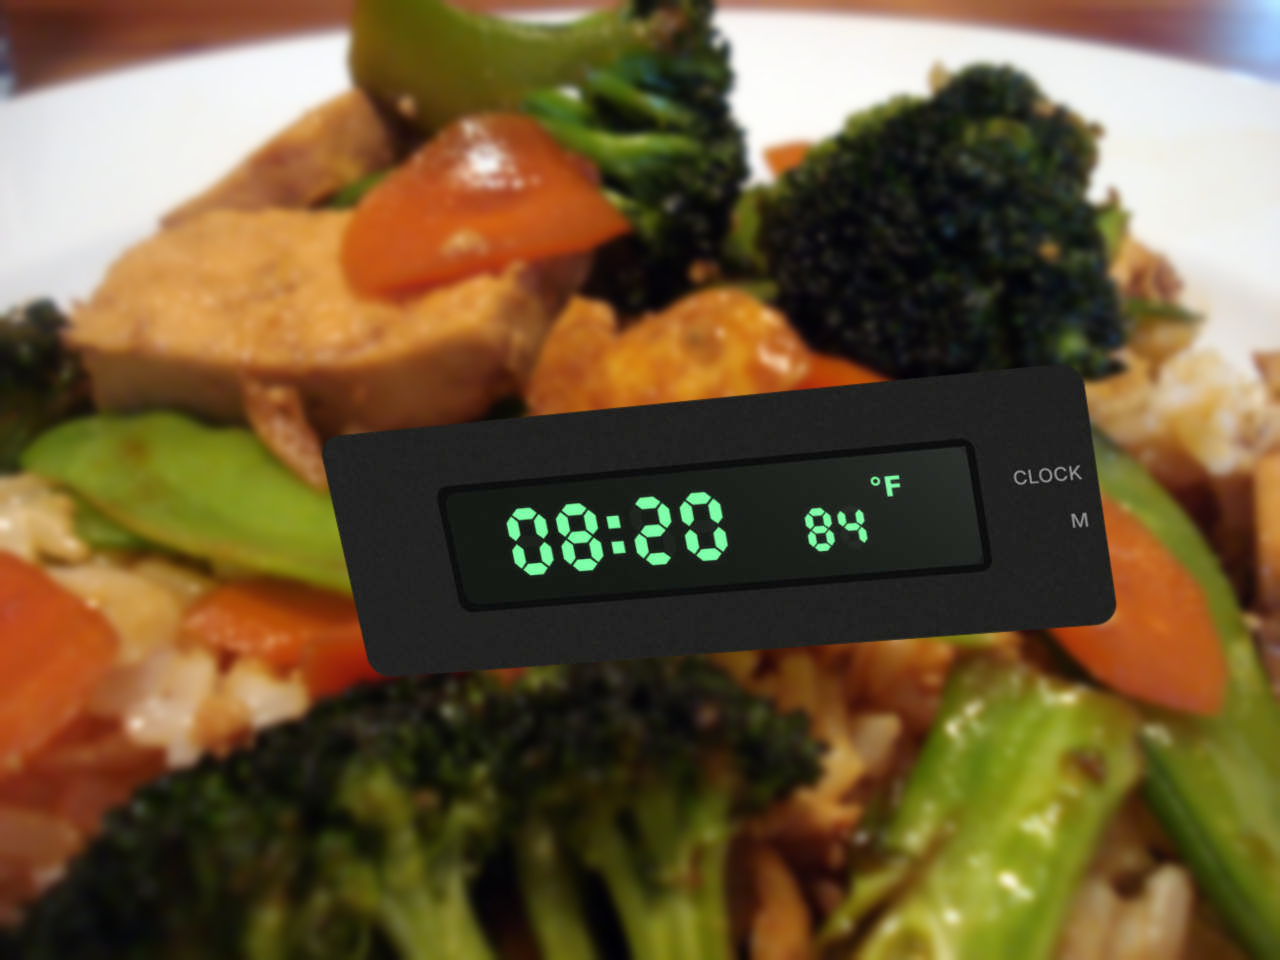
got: h=8 m=20
